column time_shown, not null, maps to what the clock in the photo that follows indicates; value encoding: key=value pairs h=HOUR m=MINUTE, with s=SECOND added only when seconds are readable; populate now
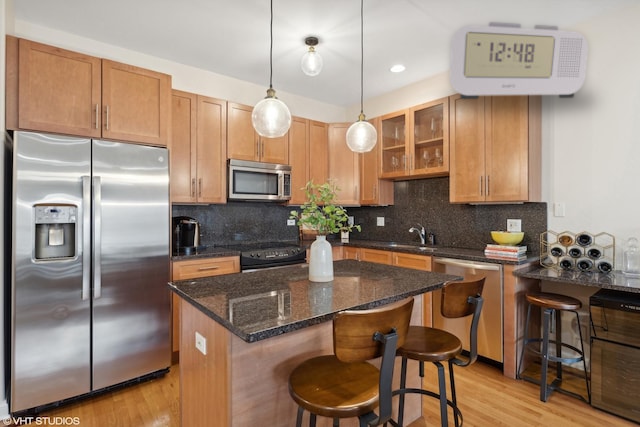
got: h=12 m=48
